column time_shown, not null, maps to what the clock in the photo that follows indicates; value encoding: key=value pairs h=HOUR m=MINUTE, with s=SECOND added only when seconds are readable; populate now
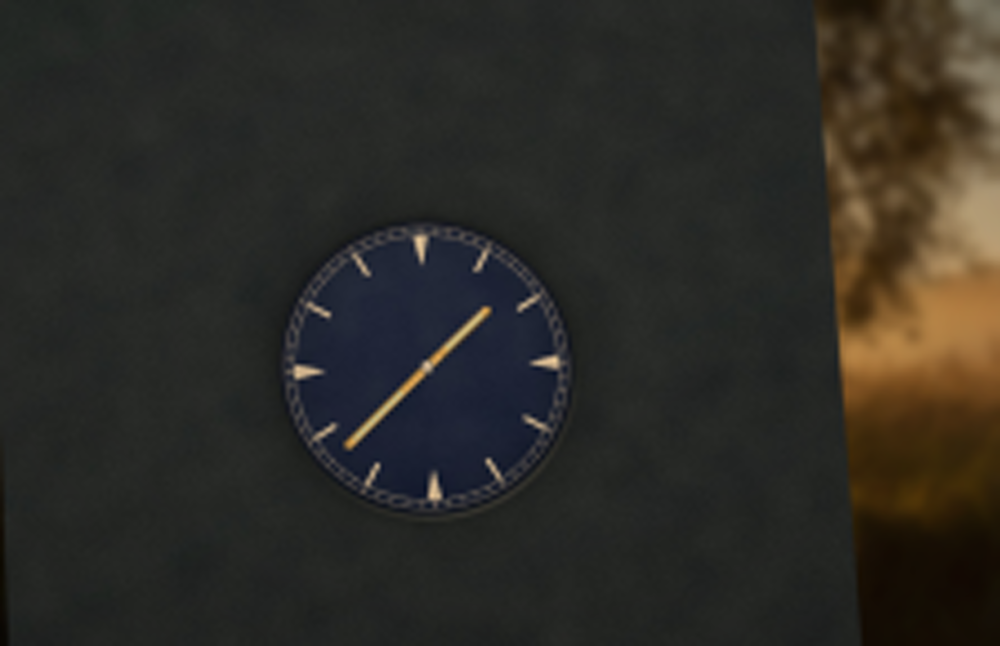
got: h=1 m=38
